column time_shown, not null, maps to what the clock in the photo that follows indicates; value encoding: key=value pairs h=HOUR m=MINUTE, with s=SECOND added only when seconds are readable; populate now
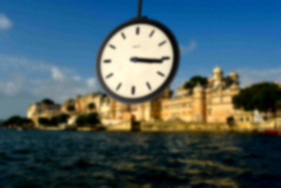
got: h=3 m=16
